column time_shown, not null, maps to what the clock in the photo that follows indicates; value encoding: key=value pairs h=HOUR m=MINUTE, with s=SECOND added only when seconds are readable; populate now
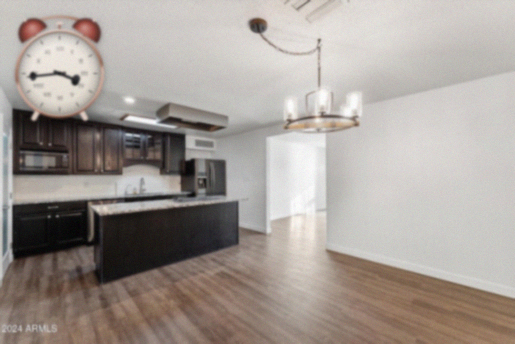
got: h=3 m=44
